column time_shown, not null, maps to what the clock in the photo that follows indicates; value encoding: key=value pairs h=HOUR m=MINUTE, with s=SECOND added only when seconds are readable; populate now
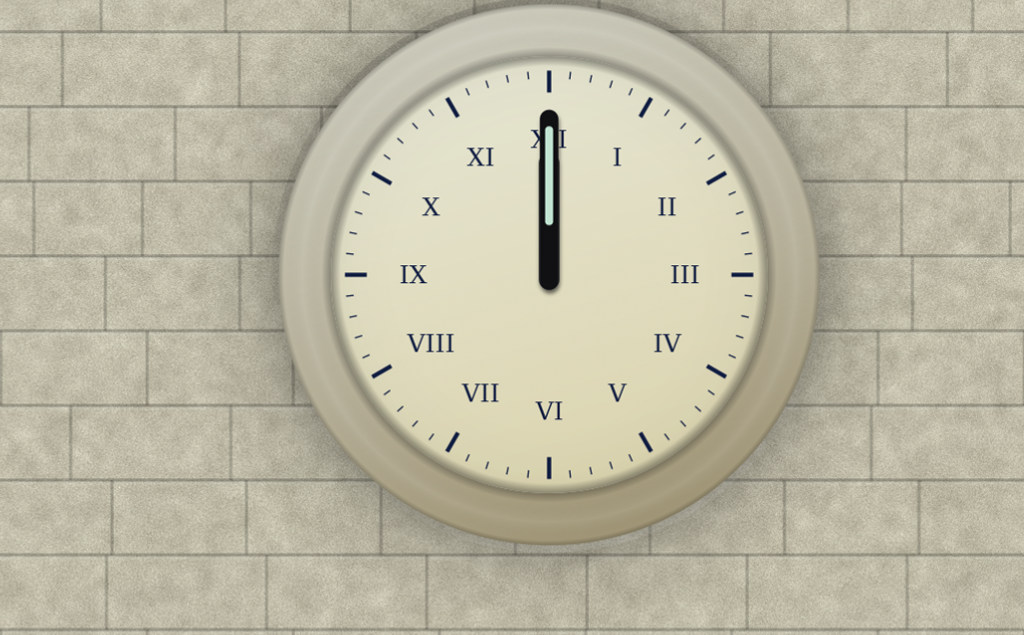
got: h=12 m=0
